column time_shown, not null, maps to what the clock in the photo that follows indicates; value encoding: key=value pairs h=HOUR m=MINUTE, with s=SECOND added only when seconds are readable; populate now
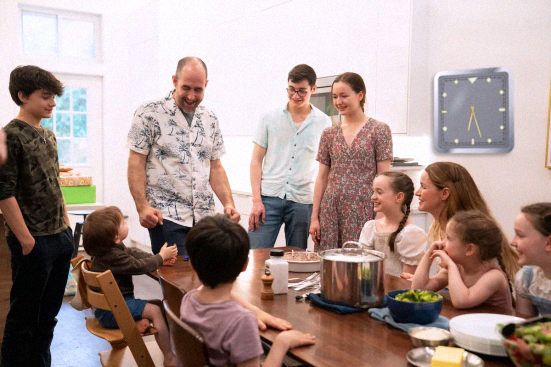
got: h=6 m=27
